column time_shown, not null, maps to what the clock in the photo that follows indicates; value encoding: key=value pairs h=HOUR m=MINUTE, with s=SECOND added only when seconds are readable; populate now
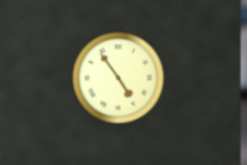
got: h=4 m=54
